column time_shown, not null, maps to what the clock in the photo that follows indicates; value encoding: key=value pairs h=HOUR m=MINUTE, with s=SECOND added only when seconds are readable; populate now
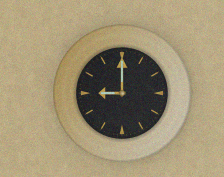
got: h=9 m=0
